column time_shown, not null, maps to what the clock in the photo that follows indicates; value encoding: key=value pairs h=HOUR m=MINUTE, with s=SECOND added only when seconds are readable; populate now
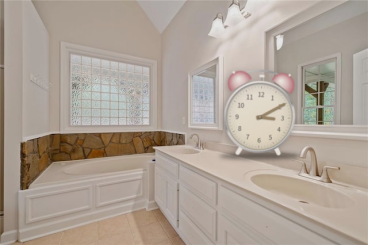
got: h=3 m=10
